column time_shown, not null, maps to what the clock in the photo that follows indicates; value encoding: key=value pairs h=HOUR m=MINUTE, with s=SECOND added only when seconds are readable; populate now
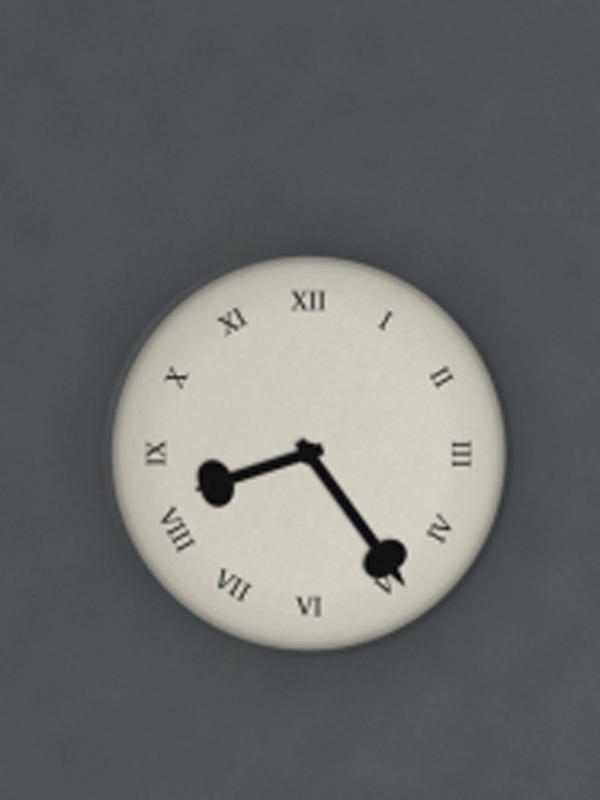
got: h=8 m=24
